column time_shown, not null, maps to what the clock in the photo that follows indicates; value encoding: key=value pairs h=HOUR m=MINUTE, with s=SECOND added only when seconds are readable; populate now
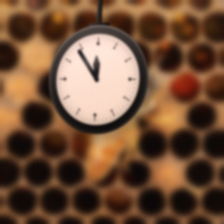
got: h=11 m=54
